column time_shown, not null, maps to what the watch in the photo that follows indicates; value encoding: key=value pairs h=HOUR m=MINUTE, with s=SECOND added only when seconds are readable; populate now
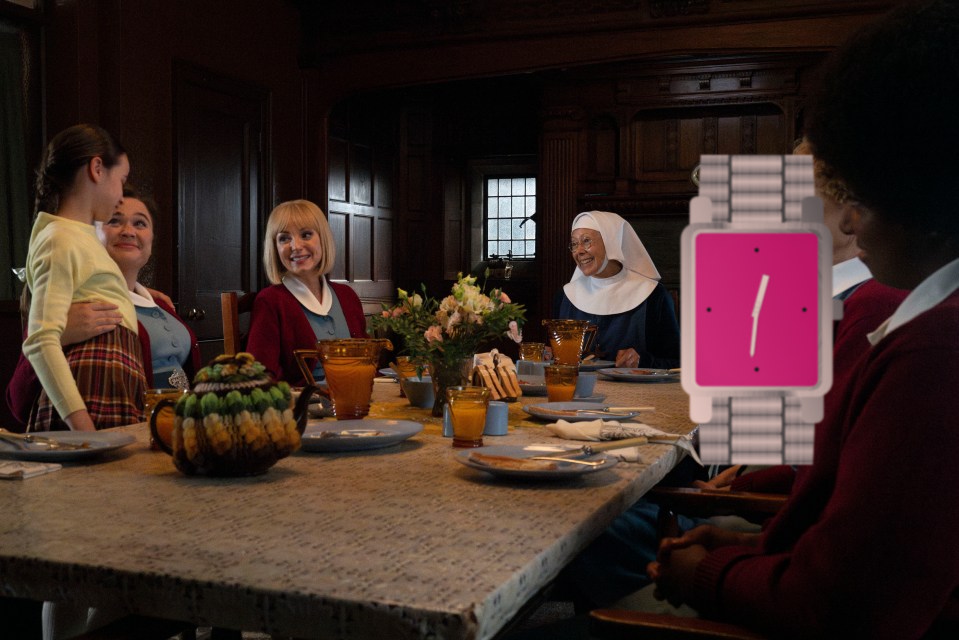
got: h=12 m=31
